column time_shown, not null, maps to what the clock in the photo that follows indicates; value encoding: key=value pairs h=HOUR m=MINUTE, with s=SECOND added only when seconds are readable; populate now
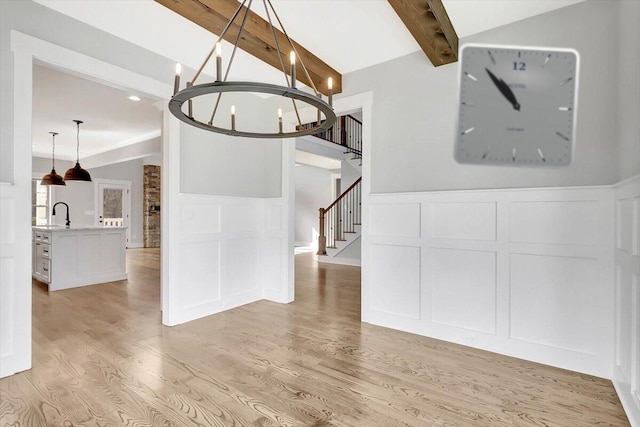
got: h=10 m=53
